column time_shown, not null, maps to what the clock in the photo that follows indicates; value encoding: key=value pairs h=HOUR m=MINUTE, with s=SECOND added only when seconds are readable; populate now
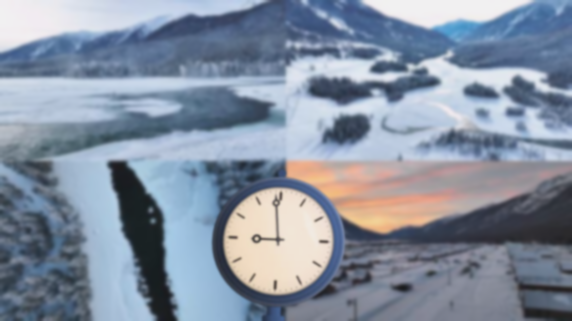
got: h=8 m=59
